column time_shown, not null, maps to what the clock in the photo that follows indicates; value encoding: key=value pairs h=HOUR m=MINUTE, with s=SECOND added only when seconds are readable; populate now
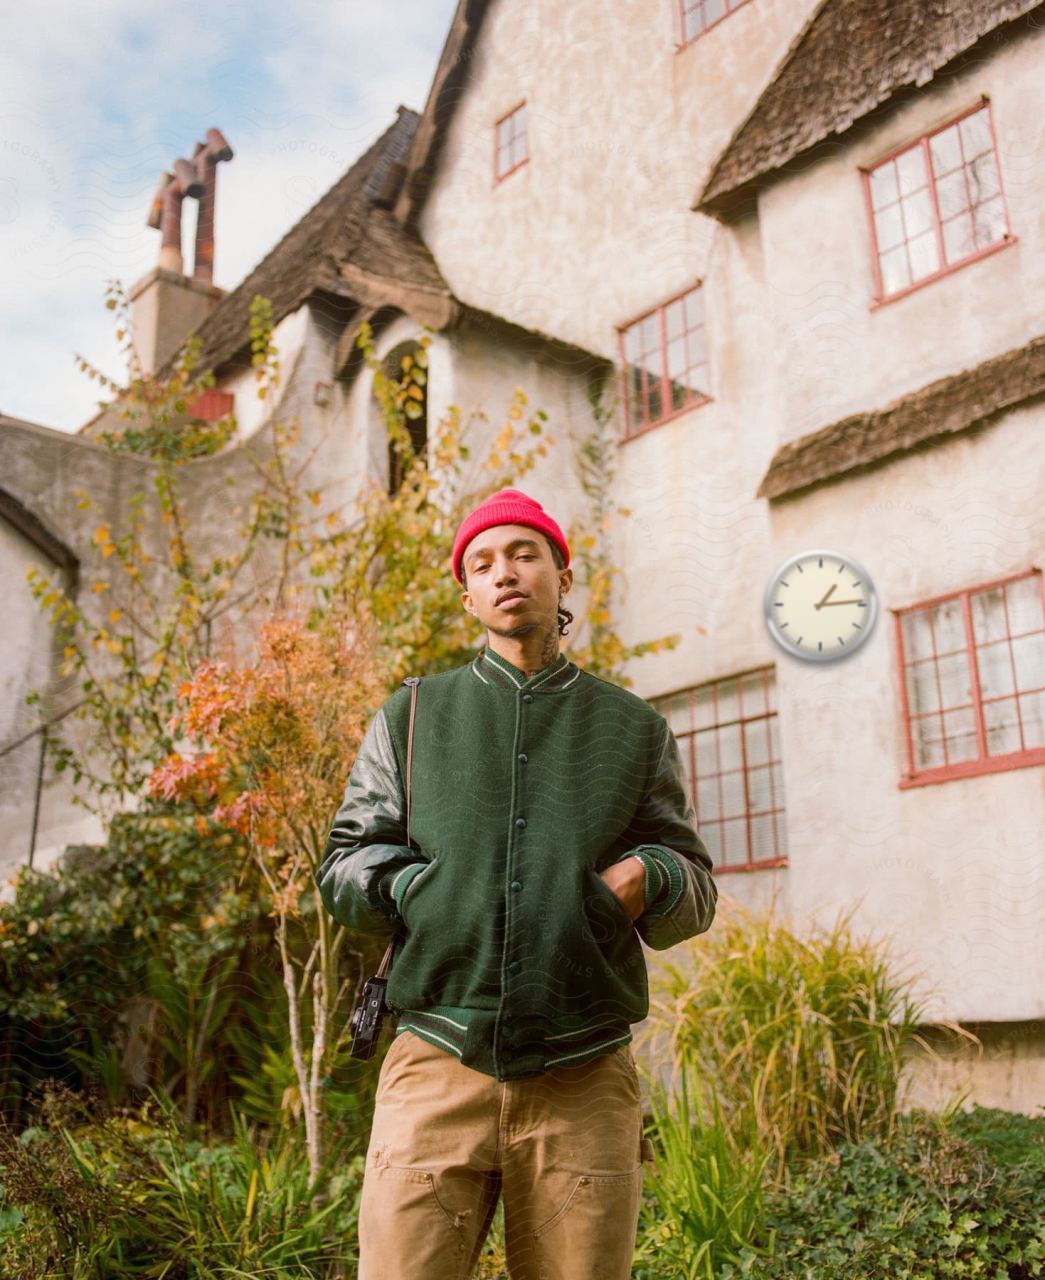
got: h=1 m=14
